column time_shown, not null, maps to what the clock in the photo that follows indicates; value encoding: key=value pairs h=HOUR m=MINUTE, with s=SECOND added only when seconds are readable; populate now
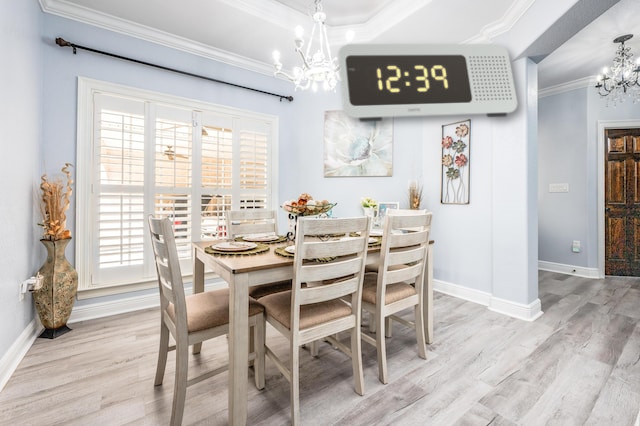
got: h=12 m=39
